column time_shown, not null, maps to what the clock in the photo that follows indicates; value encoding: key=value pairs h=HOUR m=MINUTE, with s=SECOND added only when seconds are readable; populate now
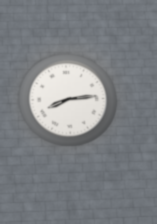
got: h=8 m=14
